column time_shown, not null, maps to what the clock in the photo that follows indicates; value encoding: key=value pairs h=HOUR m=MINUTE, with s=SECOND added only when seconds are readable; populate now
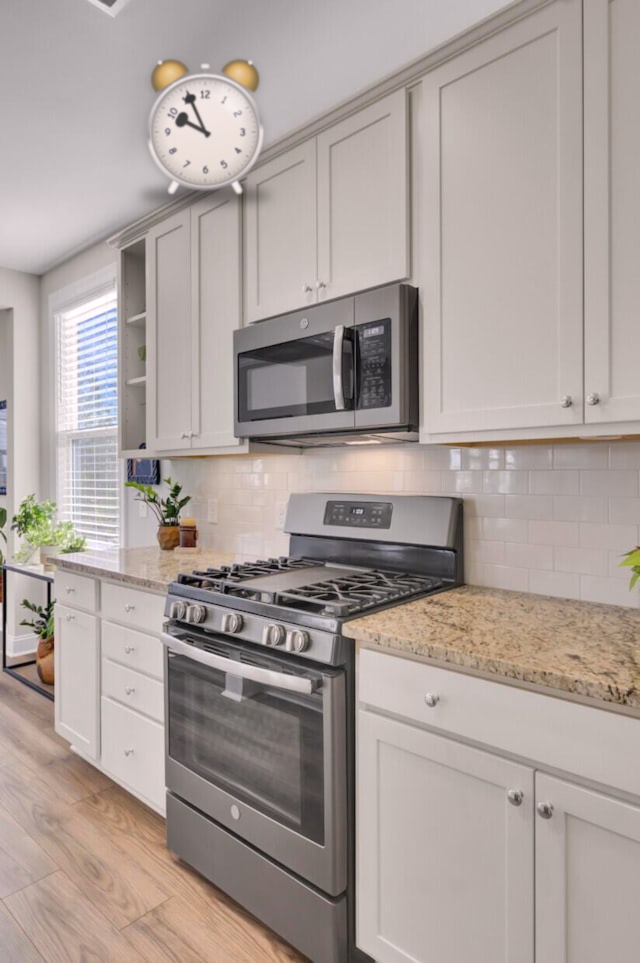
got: h=9 m=56
